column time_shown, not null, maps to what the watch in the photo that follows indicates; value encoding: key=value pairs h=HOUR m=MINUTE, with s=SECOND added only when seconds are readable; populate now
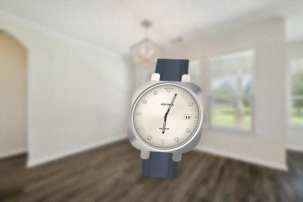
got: h=6 m=3
